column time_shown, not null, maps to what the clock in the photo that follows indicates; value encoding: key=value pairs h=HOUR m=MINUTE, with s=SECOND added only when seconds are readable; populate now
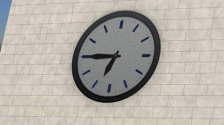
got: h=6 m=45
